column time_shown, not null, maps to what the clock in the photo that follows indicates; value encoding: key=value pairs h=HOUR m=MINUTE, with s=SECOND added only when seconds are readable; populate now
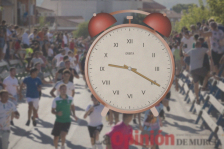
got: h=9 m=20
